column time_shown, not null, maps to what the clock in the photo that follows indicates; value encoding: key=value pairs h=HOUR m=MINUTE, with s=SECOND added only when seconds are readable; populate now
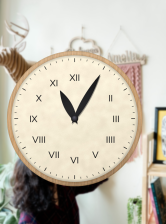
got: h=11 m=5
